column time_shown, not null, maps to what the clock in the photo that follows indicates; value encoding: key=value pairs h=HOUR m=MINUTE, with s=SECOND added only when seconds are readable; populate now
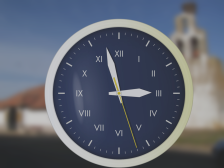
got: h=2 m=57 s=27
